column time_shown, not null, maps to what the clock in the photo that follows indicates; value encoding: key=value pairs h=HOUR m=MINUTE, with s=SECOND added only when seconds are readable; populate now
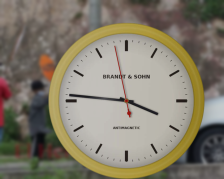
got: h=3 m=45 s=58
